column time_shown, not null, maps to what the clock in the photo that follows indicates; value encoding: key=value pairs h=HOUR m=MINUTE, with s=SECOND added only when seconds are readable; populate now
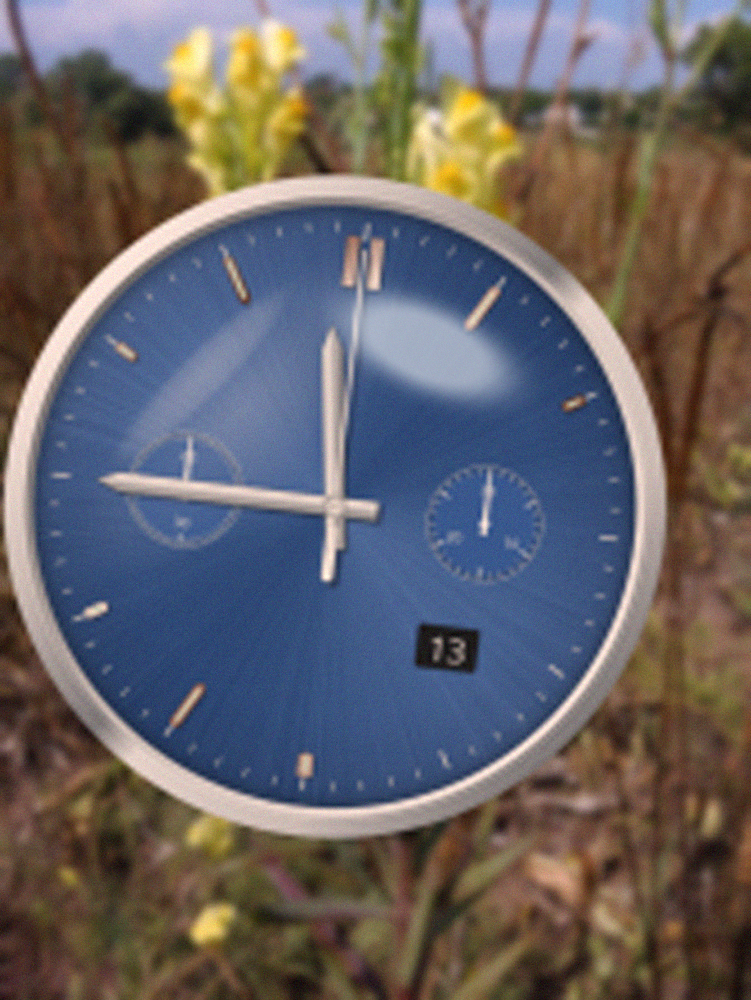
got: h=11 m=45
